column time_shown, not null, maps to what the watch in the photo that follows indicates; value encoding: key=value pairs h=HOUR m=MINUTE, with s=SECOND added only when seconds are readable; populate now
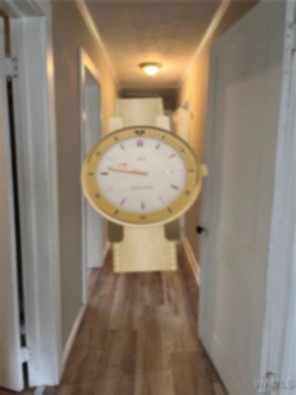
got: h=9 m=47
